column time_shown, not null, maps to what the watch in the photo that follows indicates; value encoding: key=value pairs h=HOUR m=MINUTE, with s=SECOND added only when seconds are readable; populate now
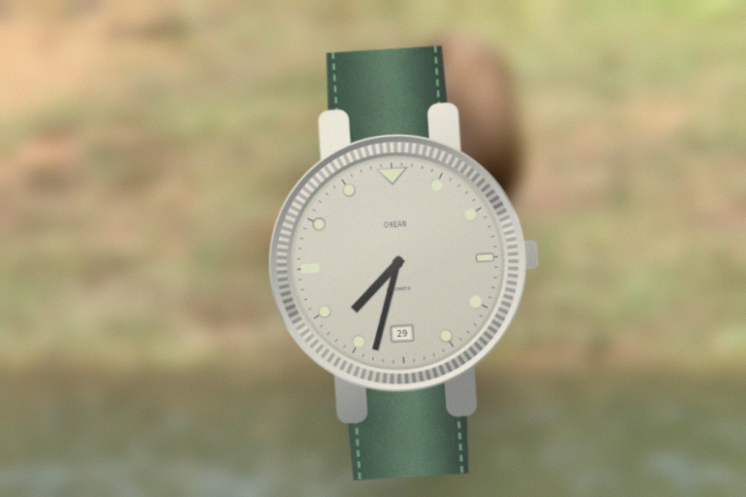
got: h=7 m=33
